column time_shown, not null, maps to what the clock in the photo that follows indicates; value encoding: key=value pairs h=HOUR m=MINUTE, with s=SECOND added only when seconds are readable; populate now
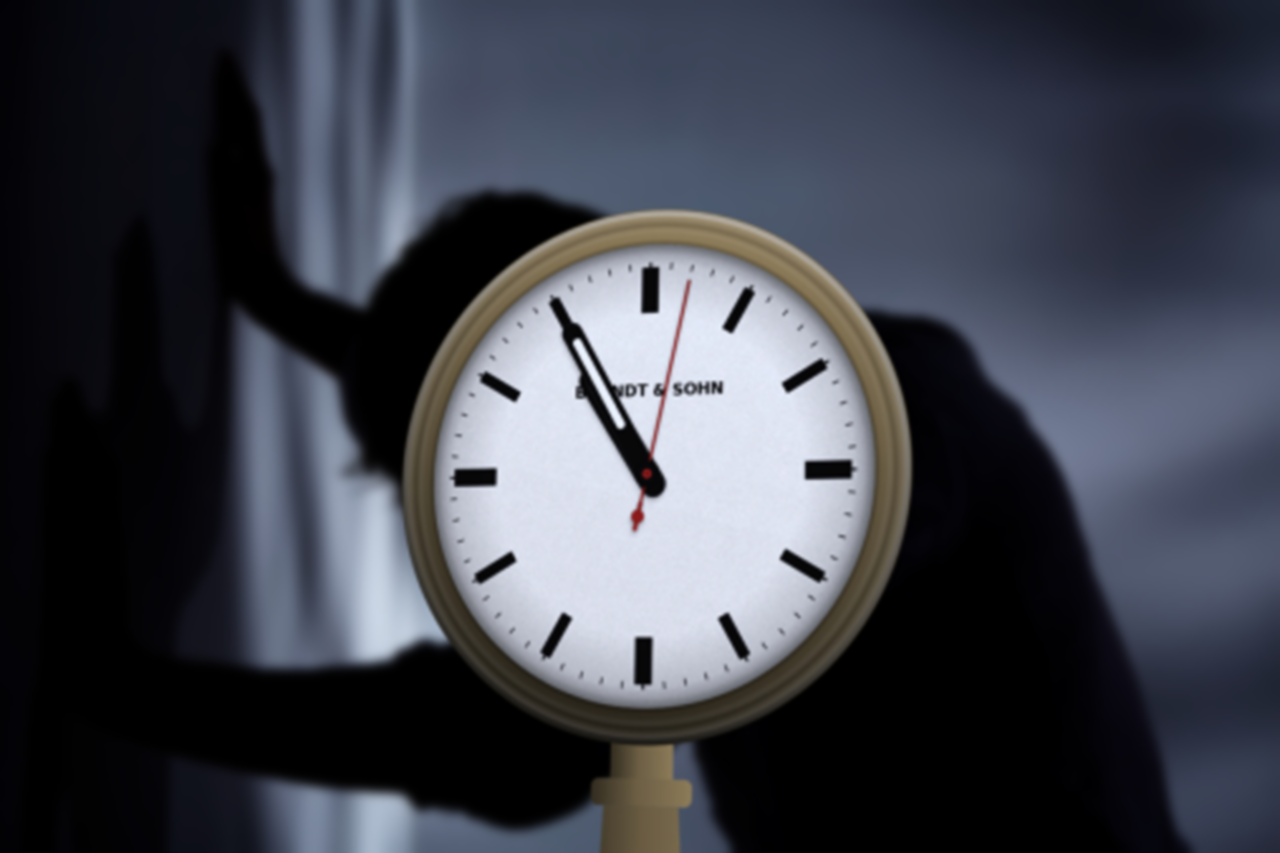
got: h=10 m=55 s=2
